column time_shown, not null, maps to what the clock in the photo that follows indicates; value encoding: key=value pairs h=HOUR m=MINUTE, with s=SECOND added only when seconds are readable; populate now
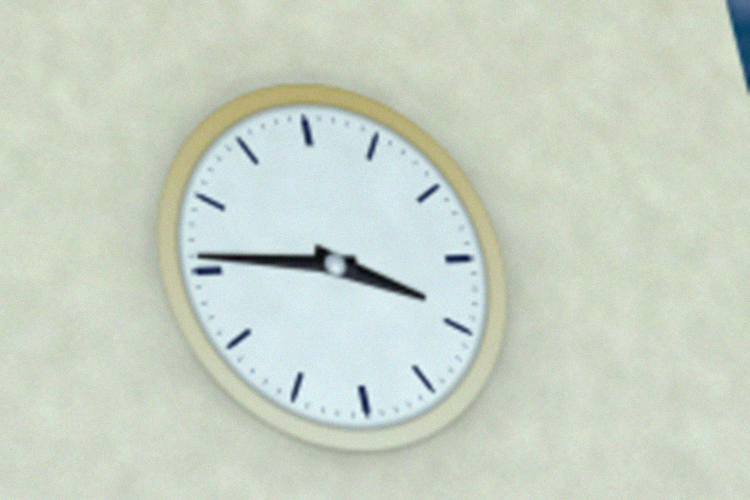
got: h=3 m=46
